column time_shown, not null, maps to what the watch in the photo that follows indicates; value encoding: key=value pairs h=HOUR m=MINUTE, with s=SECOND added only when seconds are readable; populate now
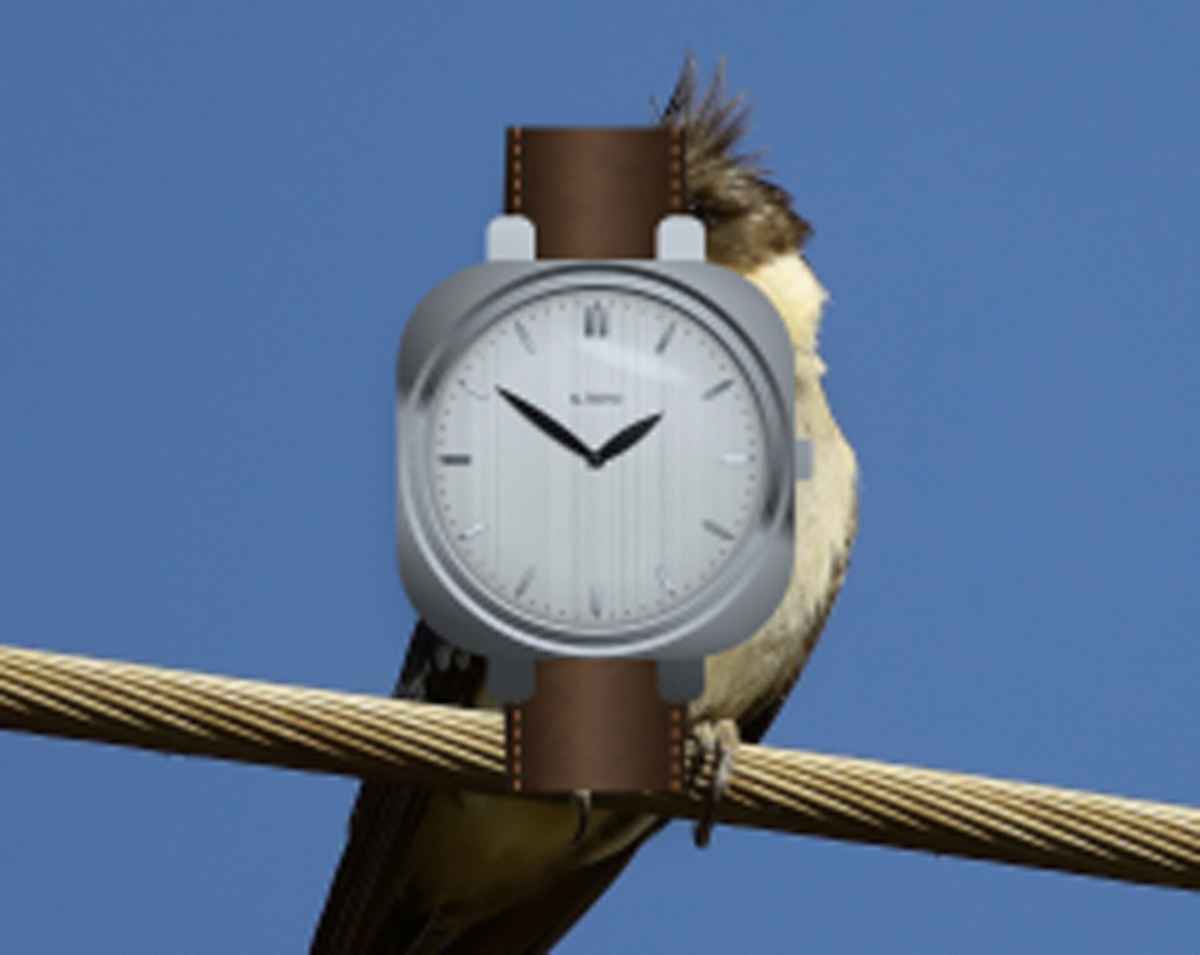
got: h=1 m=51
